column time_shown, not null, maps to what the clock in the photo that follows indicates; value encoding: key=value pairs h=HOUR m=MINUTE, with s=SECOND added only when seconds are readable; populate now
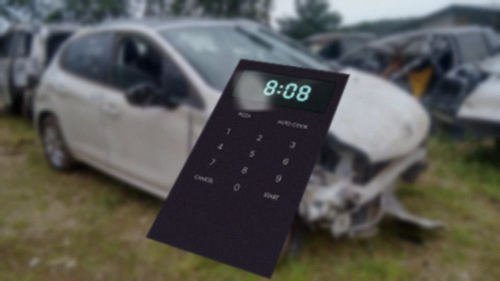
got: h=8 m=8
